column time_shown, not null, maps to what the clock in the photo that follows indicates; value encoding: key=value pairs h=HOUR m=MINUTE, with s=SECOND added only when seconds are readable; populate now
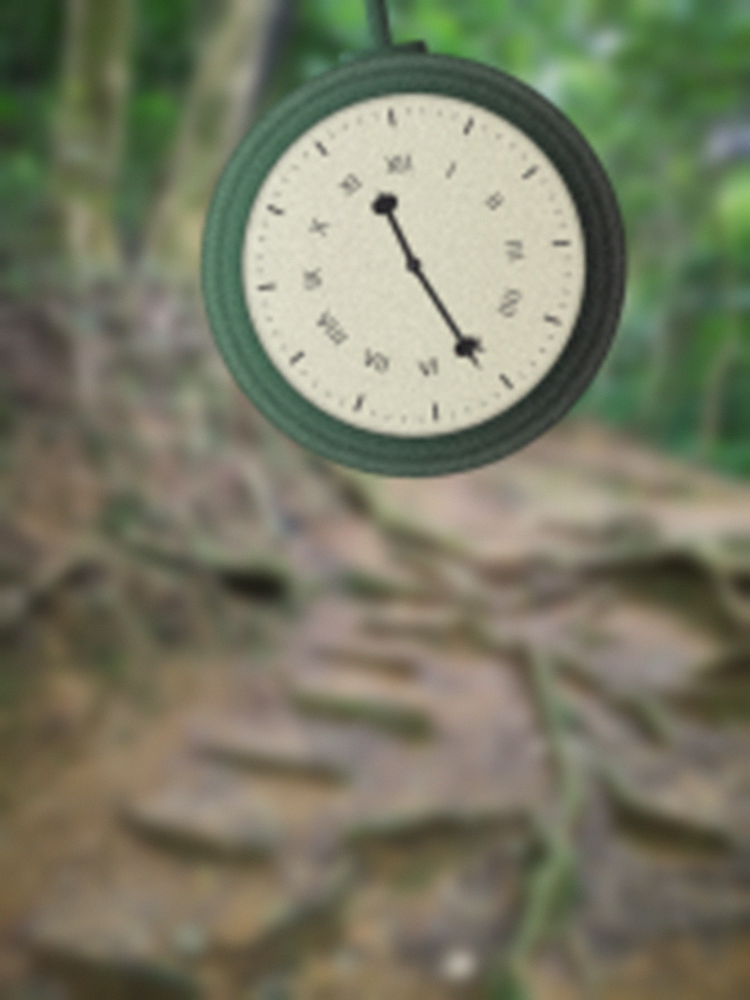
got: h=11 m=26
